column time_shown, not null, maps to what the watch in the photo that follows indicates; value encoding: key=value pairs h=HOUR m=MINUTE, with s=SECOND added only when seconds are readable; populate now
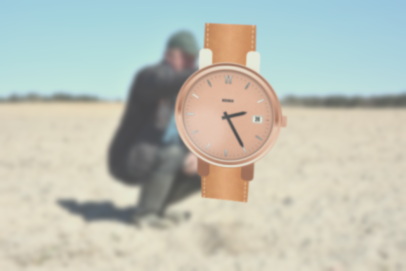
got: h=2 m=25
